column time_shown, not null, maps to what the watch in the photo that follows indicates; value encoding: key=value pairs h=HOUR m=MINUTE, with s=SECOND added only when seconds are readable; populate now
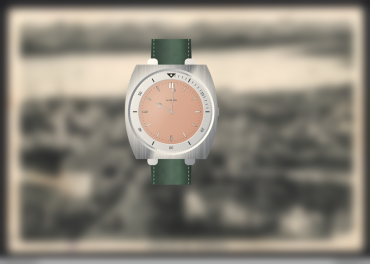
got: h=10 m=1
